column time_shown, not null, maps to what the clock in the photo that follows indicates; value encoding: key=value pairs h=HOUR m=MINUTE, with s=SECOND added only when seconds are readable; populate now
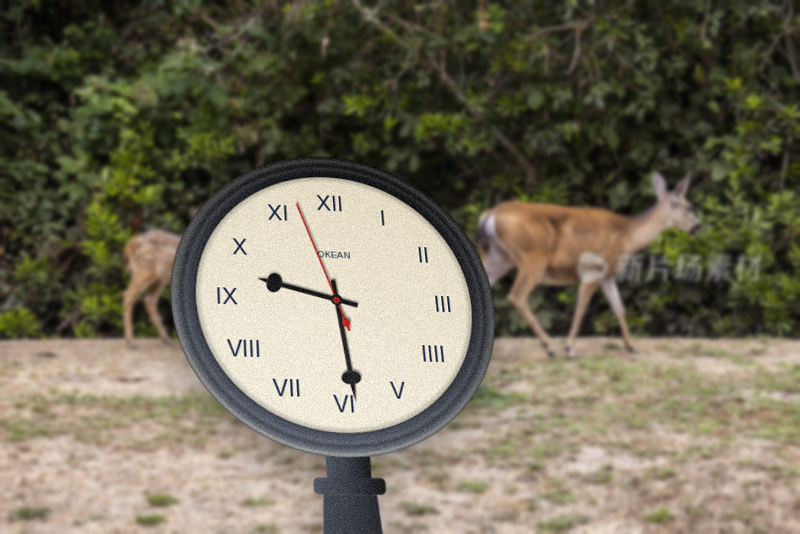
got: h=9 m=28 s=57
